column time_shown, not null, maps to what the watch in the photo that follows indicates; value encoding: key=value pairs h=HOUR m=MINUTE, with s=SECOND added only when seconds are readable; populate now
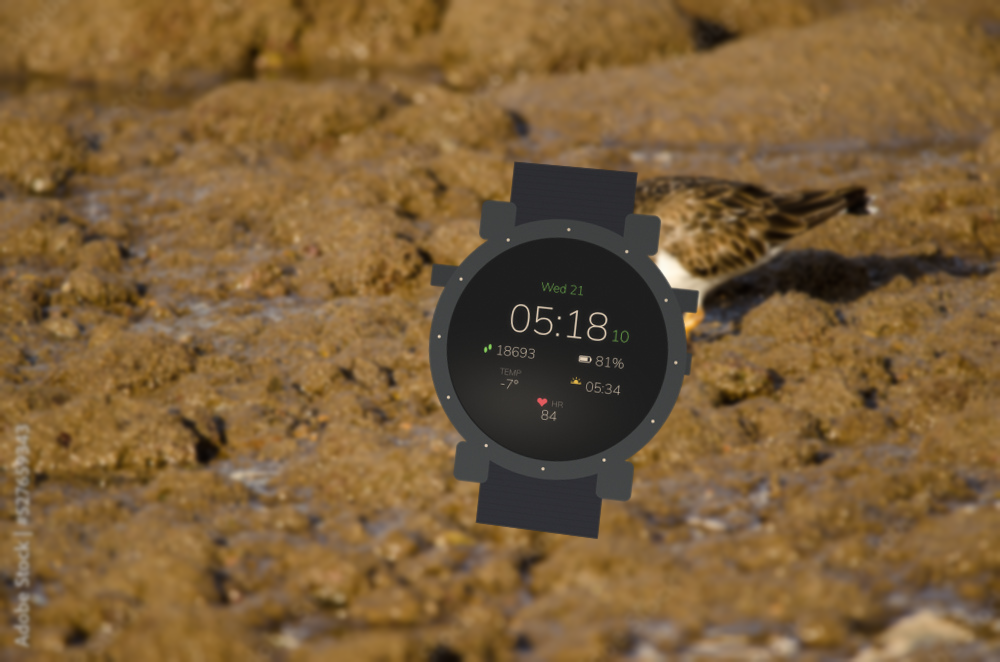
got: h=5 m=18 s=10
